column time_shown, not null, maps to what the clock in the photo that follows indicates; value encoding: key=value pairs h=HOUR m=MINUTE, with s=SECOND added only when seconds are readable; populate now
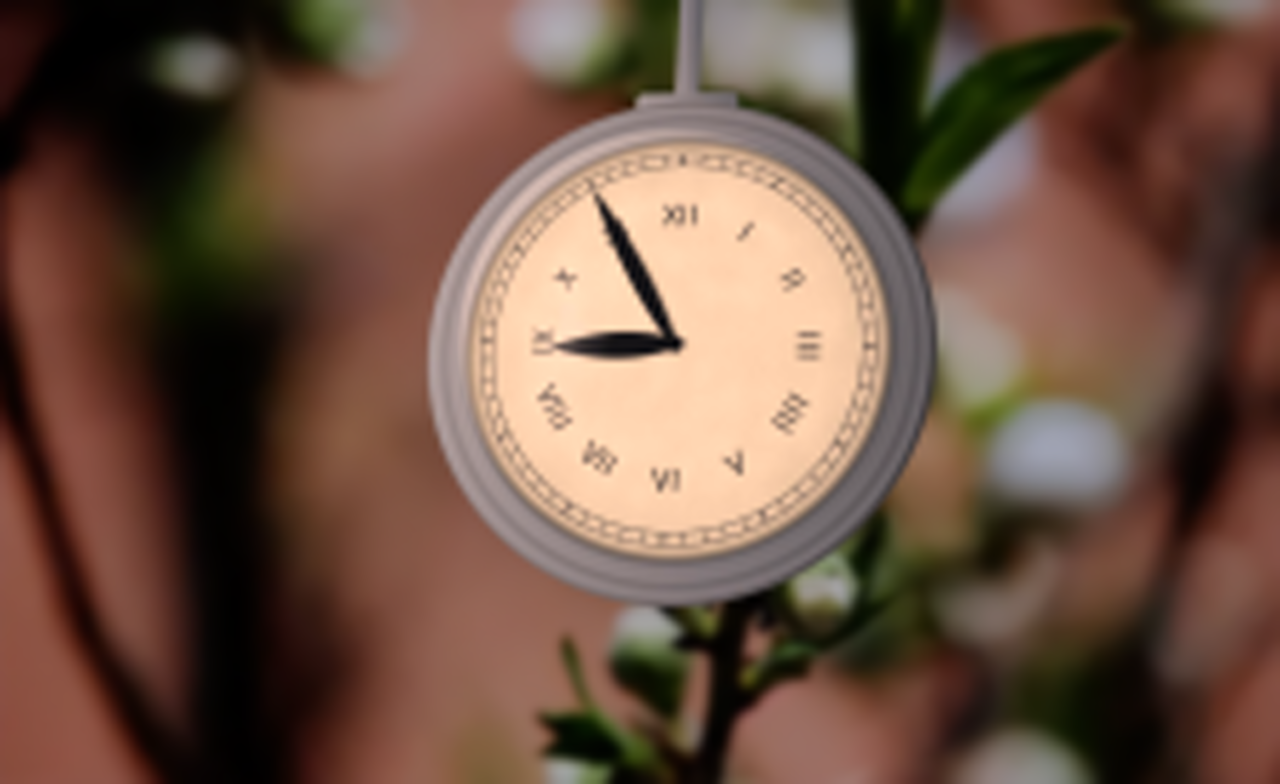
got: h=8 m=55
